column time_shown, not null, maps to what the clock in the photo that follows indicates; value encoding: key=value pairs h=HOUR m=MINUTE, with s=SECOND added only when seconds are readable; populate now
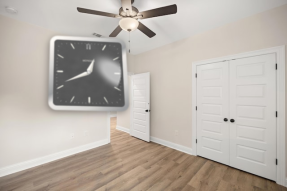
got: h=12 m=41
